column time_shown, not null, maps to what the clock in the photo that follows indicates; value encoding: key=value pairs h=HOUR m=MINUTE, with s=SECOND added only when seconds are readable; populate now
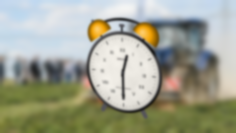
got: h=12 m=30
